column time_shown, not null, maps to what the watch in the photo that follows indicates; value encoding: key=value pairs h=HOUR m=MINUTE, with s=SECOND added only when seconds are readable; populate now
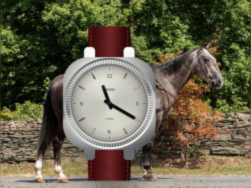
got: h=11 m=20
